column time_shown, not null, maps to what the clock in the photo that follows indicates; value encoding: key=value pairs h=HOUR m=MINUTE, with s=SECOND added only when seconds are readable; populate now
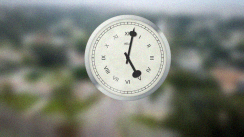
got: h=5 m=2
